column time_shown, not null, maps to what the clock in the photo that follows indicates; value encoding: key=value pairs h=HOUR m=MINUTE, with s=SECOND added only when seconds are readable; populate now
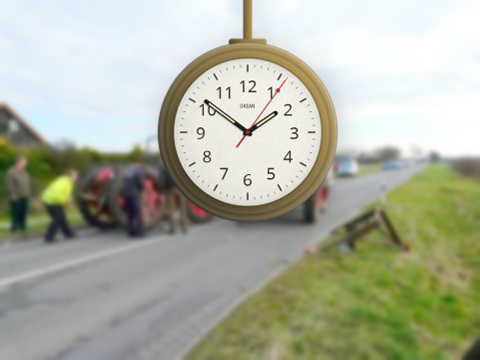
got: h=1 m=51 s=6
